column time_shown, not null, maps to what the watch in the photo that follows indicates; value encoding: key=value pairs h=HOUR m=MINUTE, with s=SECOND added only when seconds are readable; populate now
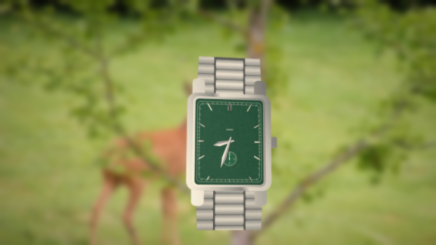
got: h=8 m=33
